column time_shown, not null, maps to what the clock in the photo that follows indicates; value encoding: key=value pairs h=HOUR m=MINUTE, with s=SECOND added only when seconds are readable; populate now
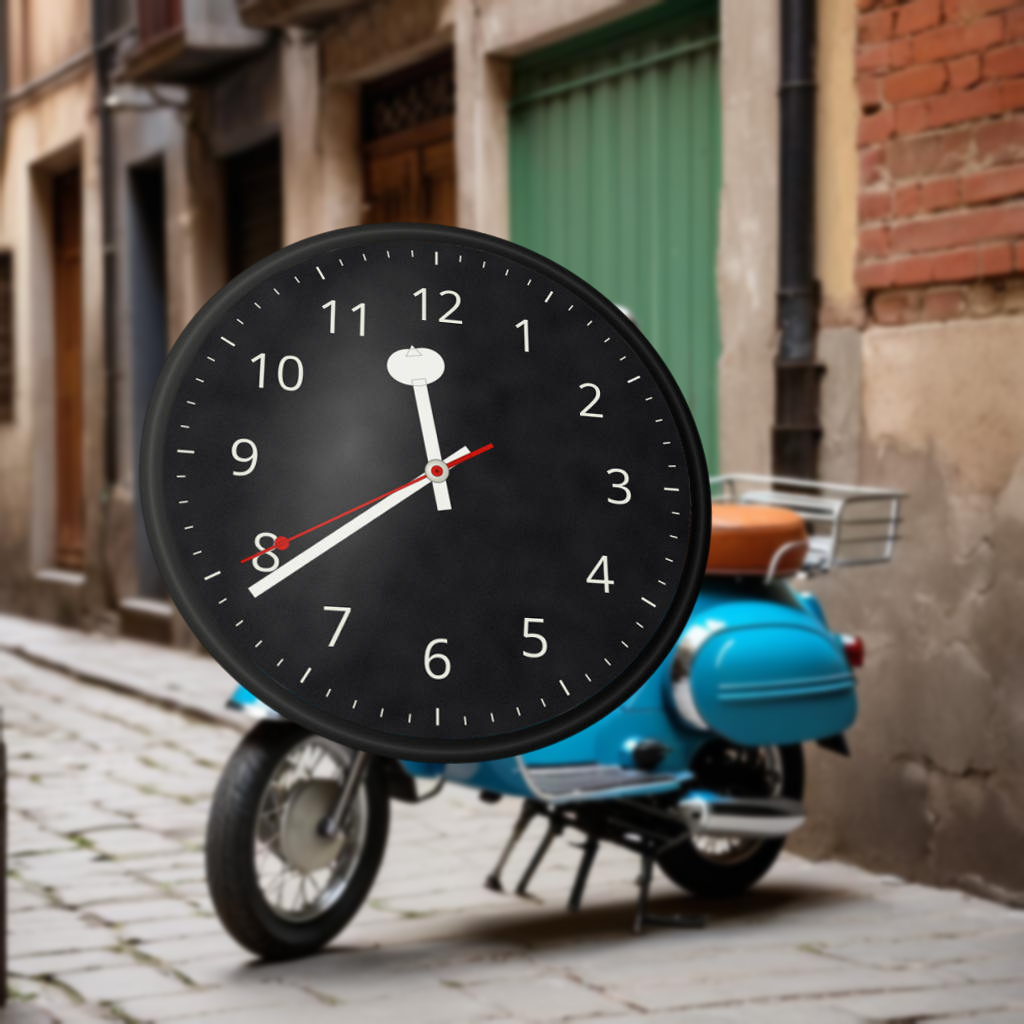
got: h=11 m=38 s=40
